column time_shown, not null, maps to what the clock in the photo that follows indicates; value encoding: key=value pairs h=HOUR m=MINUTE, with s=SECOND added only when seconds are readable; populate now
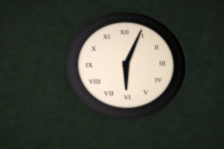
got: h=6 m=4
